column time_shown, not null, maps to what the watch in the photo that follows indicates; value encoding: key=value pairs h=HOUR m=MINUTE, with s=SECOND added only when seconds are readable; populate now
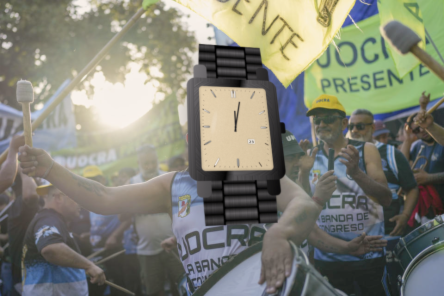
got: h=12 m=2
